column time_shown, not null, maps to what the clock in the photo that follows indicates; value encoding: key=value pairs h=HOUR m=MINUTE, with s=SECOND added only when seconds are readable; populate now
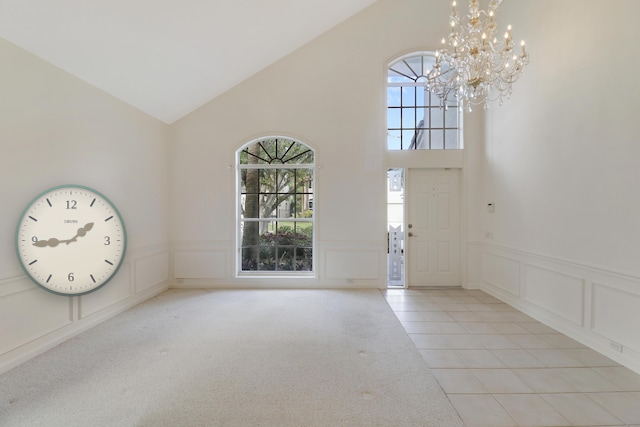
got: h=1 m=44
